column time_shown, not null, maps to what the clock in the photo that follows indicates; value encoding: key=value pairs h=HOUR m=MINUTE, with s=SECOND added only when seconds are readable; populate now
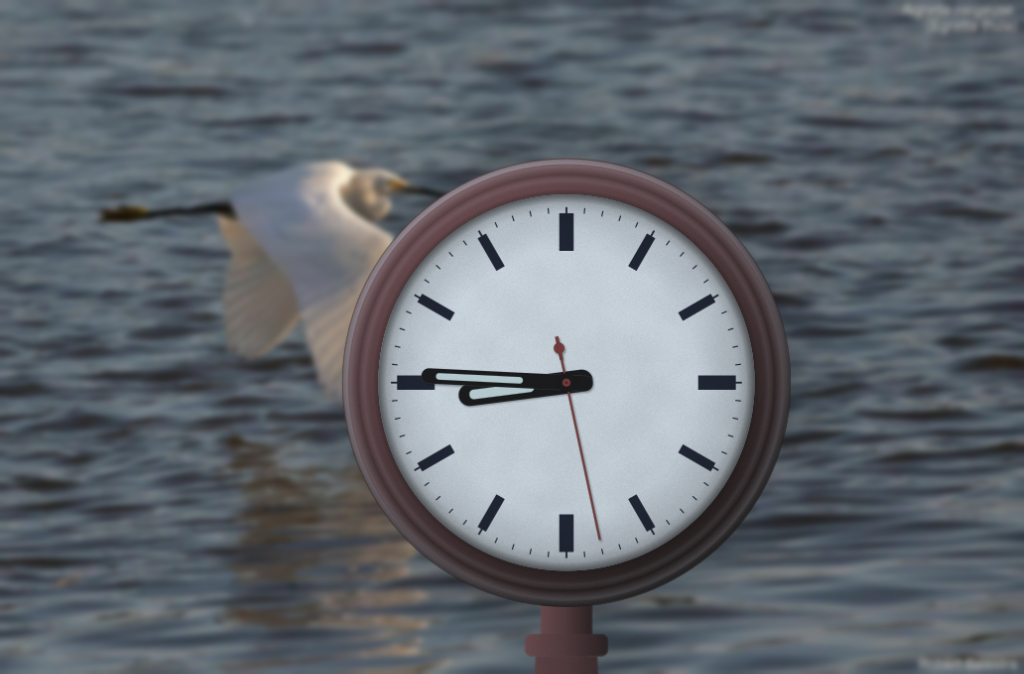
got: h=8 m=45 s=28
